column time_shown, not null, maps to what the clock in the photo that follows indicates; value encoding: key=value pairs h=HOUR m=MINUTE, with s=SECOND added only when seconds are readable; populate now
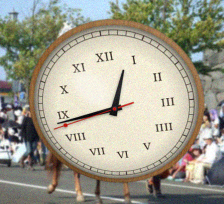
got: h=12 m=43 s=43
